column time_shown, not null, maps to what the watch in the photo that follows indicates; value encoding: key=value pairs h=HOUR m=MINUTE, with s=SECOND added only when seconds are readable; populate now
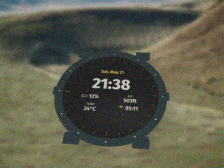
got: h=21 m=38
